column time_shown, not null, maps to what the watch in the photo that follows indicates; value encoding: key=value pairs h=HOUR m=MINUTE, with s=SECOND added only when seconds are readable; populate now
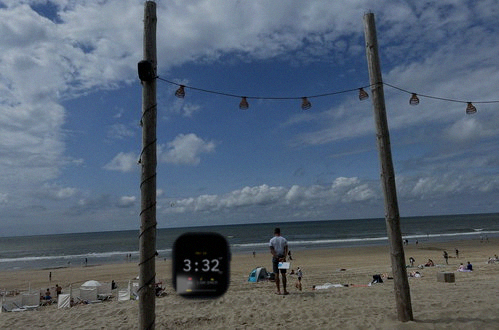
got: h=3 m=32
